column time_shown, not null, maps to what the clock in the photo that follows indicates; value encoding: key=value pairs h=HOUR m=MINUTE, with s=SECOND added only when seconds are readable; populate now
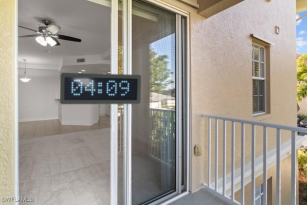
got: h=4 m=9
